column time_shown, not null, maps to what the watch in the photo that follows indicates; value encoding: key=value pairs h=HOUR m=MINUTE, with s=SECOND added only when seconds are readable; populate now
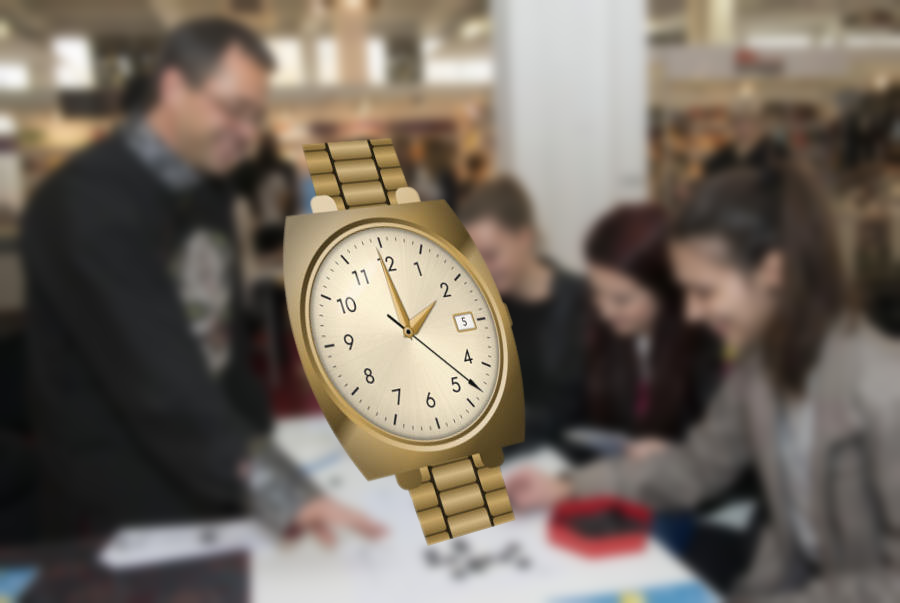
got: h=1 m=59 s=23
